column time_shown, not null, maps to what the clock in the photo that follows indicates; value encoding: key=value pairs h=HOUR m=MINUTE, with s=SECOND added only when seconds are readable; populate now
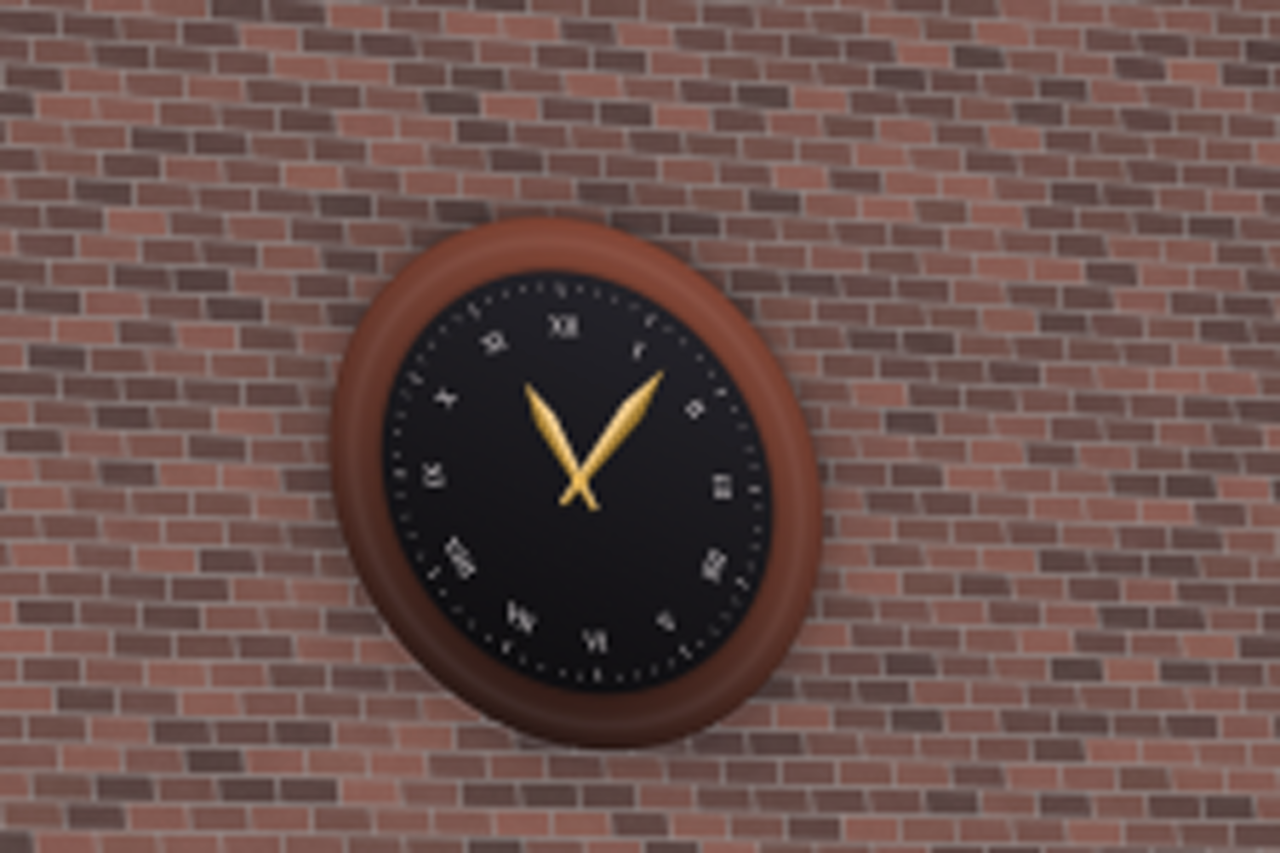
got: h=11 m=7
